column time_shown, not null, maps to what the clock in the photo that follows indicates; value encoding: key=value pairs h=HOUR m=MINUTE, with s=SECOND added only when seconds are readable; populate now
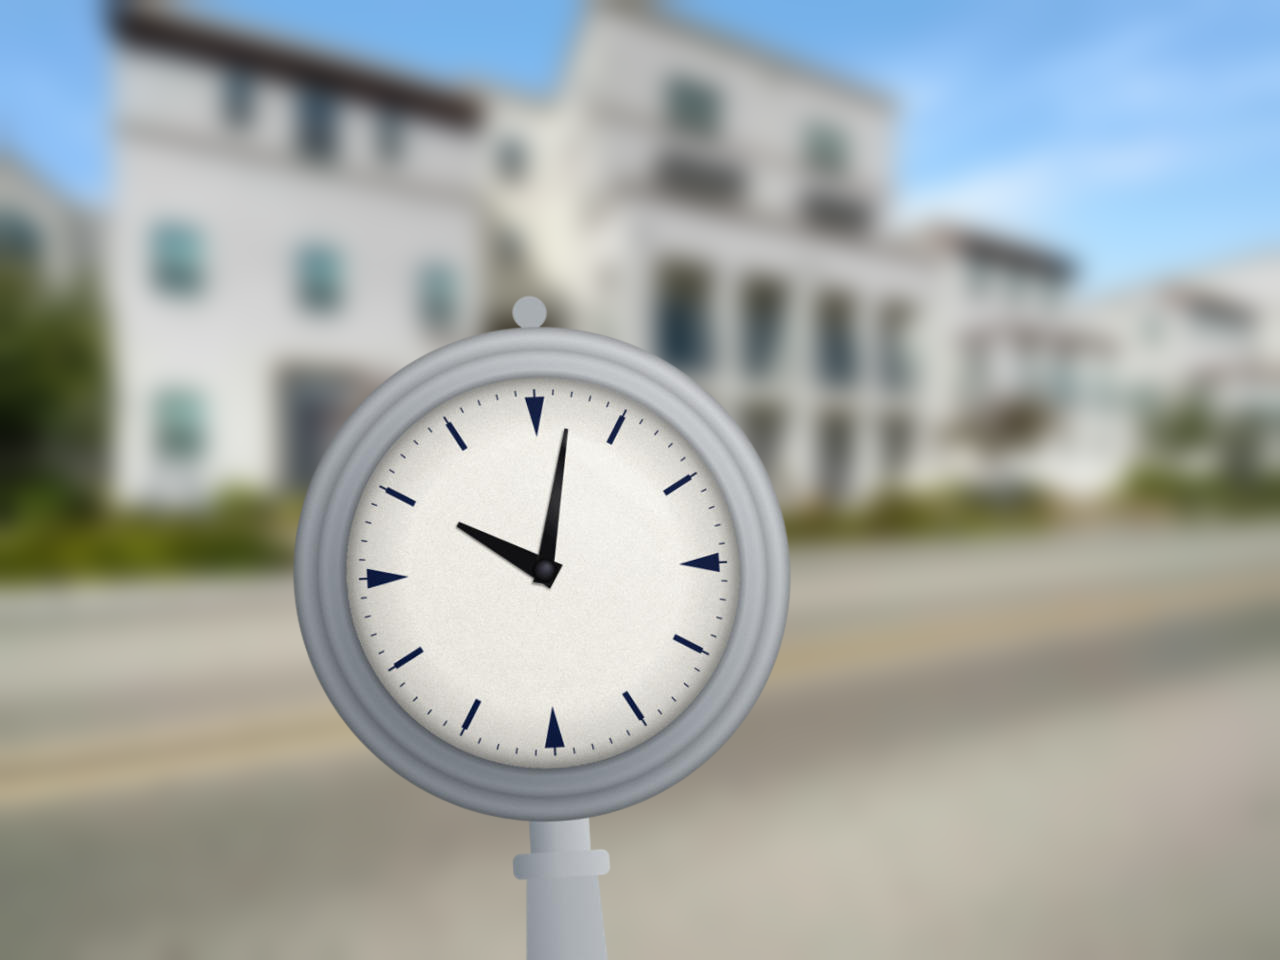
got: h=10 m=2
